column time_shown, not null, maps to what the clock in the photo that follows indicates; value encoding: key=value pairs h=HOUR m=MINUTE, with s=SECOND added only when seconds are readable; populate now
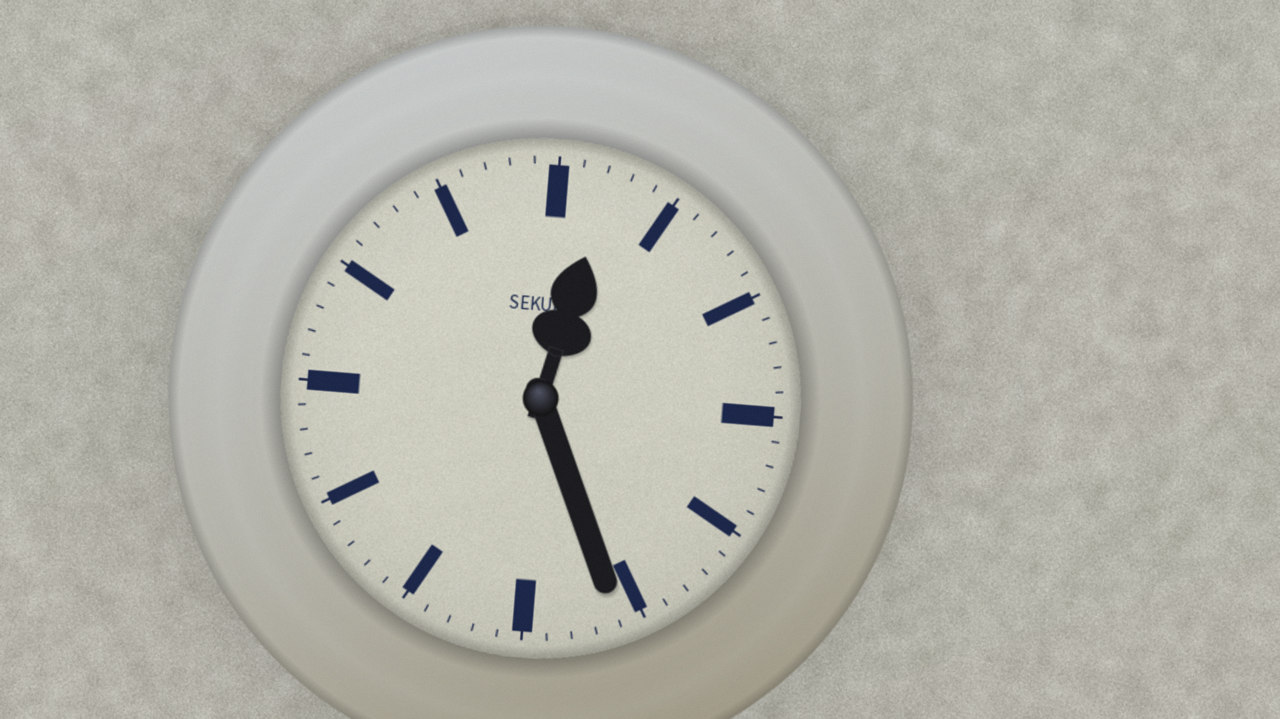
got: h=12 m=26
